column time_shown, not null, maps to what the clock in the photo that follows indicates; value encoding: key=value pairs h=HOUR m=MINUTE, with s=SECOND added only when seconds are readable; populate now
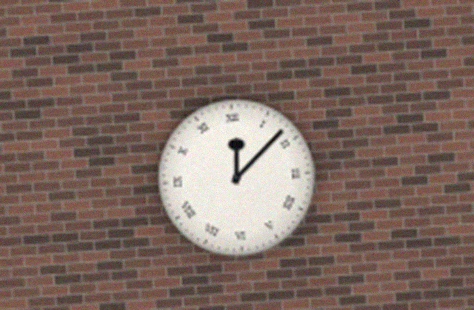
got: h=12 m=8
